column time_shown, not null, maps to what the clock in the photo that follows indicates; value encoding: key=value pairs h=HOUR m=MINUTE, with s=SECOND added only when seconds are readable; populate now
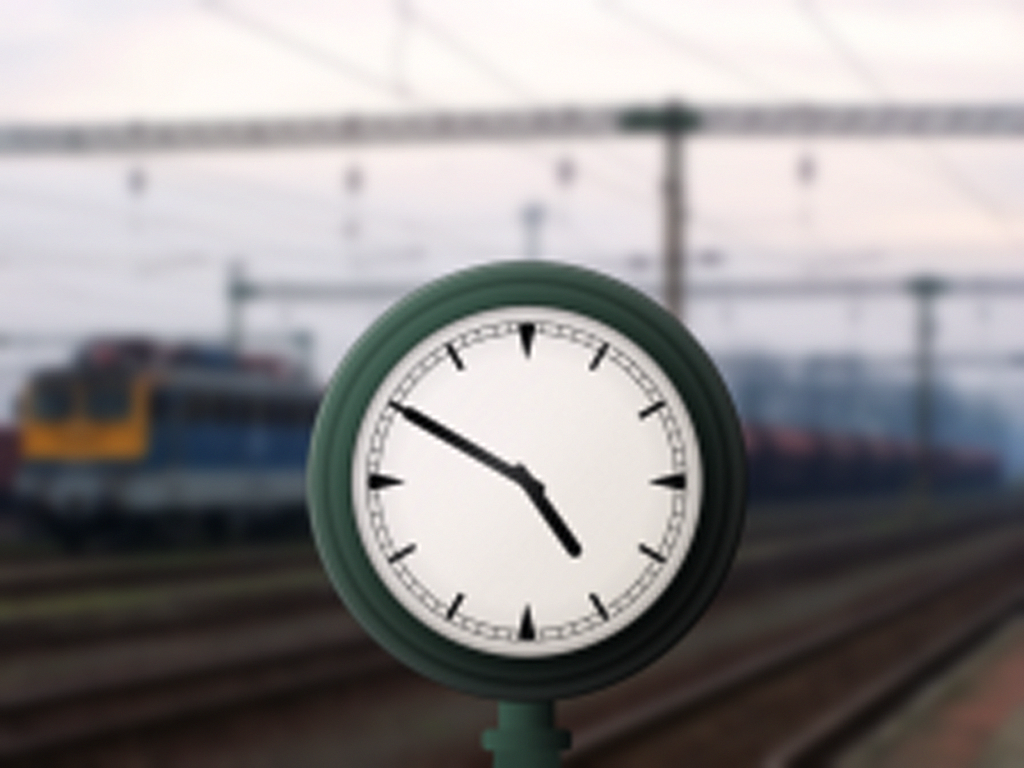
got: h=4 m=50
